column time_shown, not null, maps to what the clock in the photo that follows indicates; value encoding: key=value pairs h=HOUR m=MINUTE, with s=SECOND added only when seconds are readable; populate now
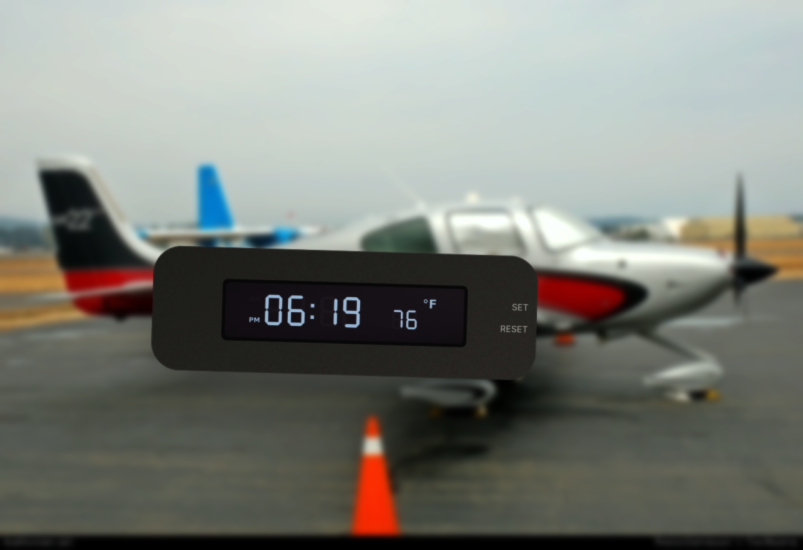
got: h=6 m=19
